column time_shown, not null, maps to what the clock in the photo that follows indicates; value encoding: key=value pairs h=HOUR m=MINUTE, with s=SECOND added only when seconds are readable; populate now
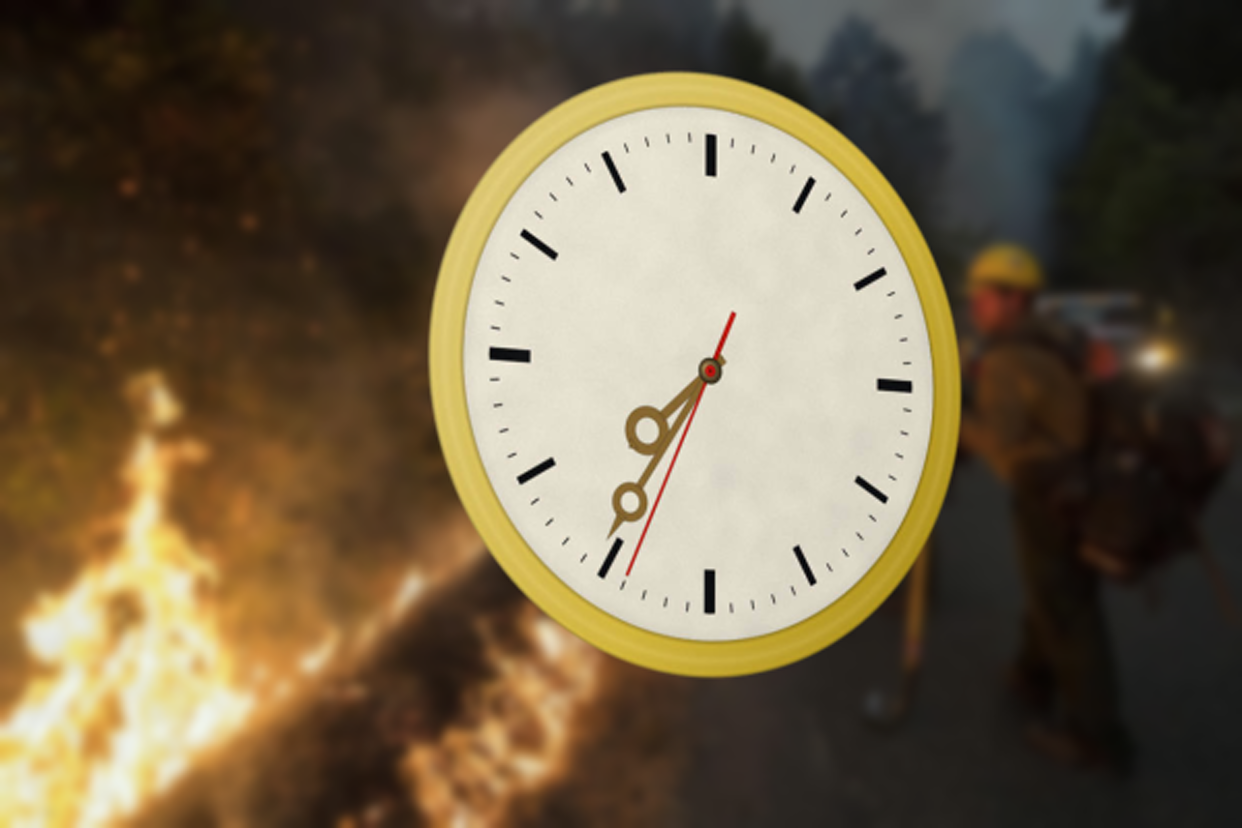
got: h=7 m=35 s=34
